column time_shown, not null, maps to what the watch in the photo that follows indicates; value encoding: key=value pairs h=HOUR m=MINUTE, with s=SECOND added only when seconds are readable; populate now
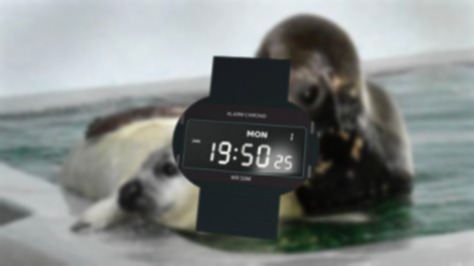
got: h=19 m=50 s=25
